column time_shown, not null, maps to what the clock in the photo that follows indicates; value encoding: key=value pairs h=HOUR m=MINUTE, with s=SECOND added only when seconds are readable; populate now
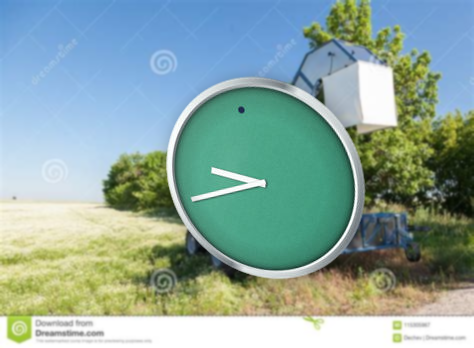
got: h=9 m=44
